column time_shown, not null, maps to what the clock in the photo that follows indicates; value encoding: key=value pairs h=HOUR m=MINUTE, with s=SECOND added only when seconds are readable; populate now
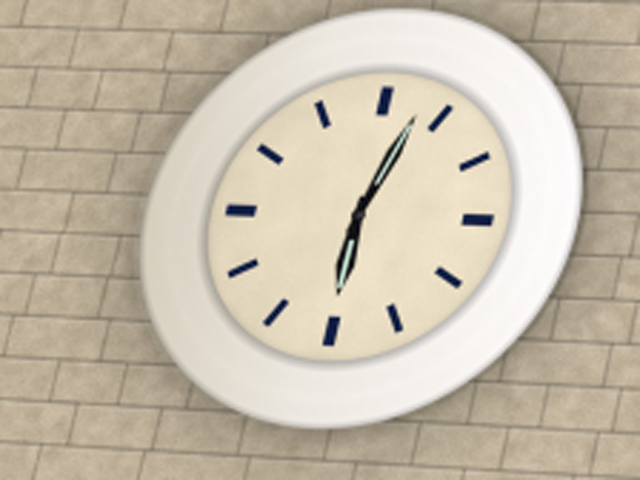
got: h=6 m=3
